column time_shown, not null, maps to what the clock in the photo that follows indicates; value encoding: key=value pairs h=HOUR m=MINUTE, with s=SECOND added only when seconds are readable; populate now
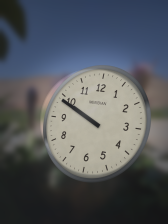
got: h=9 m=49
